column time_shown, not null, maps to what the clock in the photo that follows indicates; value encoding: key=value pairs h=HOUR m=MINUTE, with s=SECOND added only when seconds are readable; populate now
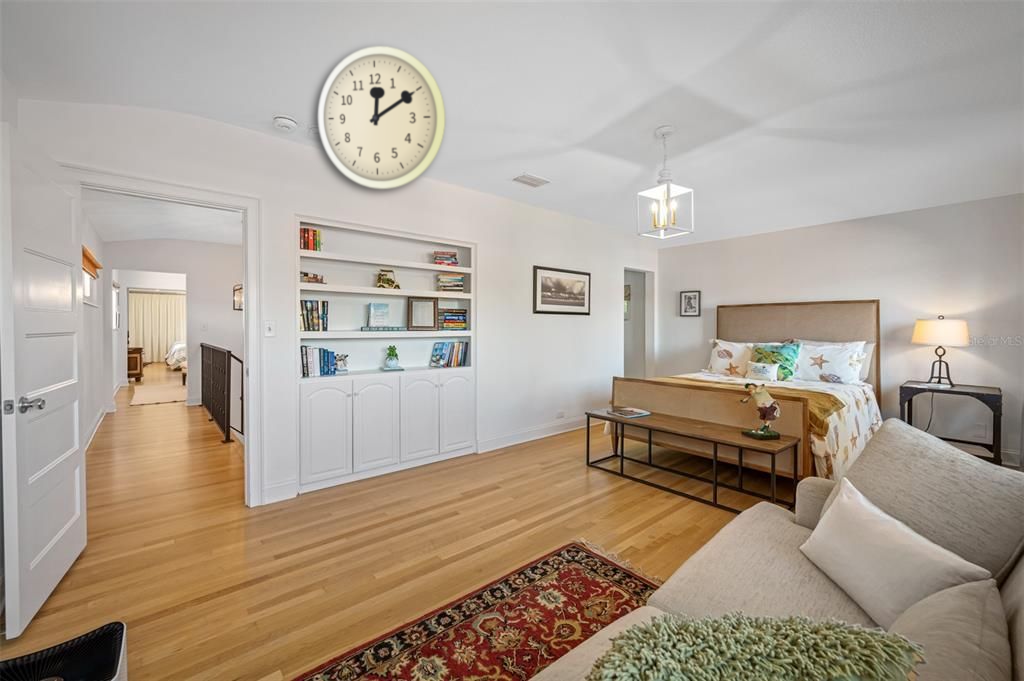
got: h=12 m=10
